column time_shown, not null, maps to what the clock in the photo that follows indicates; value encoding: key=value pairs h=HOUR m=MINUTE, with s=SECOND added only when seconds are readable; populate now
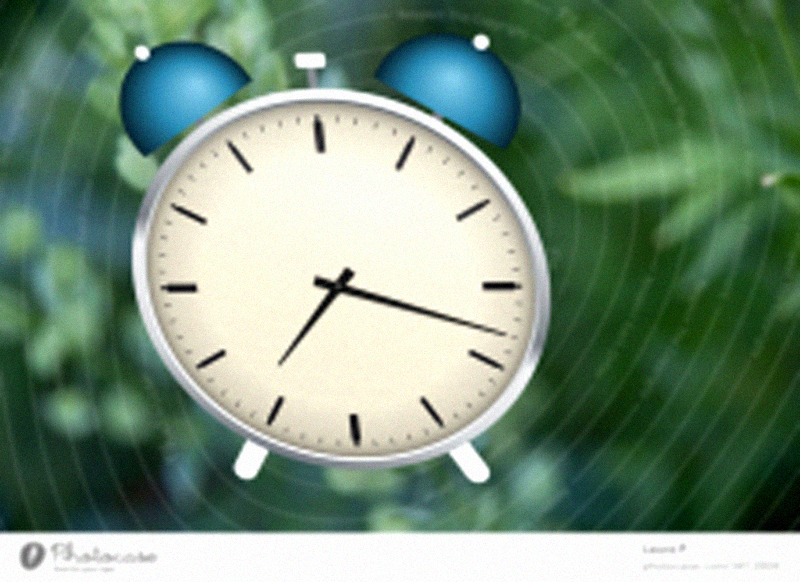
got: h=7 m=18
